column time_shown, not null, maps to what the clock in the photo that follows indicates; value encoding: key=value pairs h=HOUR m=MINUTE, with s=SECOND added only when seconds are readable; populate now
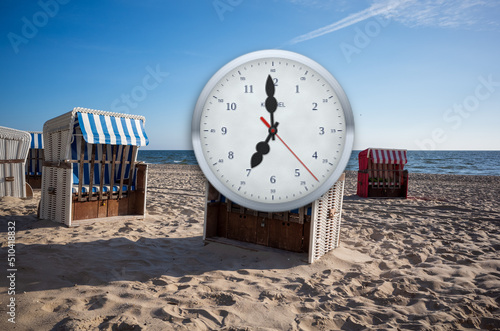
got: h=6 m=59 s=23
